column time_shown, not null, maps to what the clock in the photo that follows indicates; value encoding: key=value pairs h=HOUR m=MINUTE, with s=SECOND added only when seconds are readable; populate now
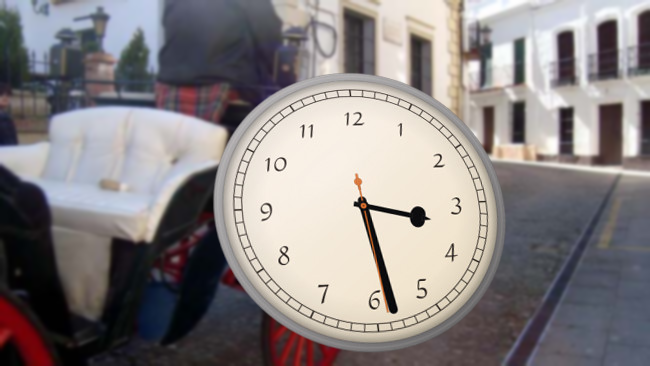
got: h=3 m=28 s=29
